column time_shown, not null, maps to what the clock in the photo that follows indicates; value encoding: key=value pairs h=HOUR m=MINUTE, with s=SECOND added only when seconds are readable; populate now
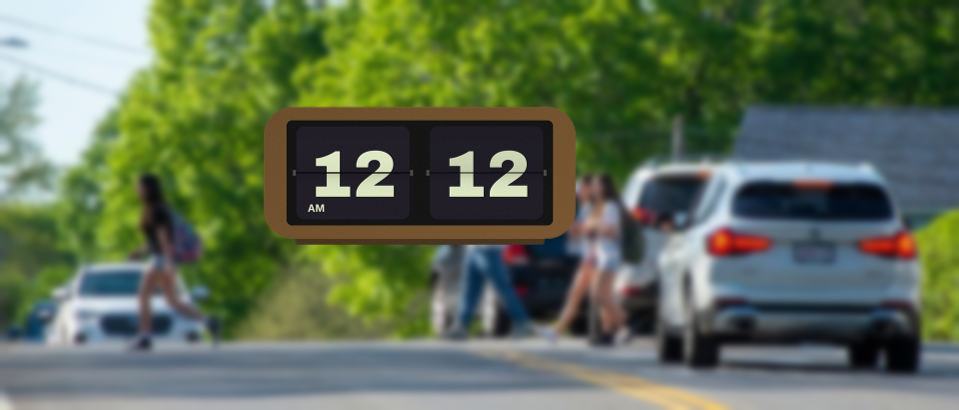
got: h=12 m=12
